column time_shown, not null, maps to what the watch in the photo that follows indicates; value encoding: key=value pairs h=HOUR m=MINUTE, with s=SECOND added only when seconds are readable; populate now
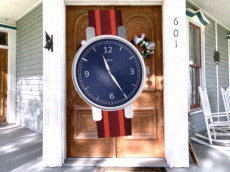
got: h=11 m=25
